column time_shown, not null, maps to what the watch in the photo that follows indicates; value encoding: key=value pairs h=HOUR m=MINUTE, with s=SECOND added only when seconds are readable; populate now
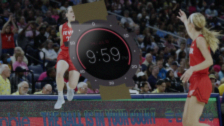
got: h=9 m=59
